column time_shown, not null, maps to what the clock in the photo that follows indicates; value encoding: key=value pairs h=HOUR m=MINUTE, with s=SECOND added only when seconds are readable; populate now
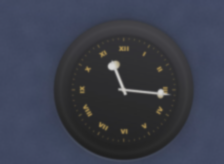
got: h=11 m=16
